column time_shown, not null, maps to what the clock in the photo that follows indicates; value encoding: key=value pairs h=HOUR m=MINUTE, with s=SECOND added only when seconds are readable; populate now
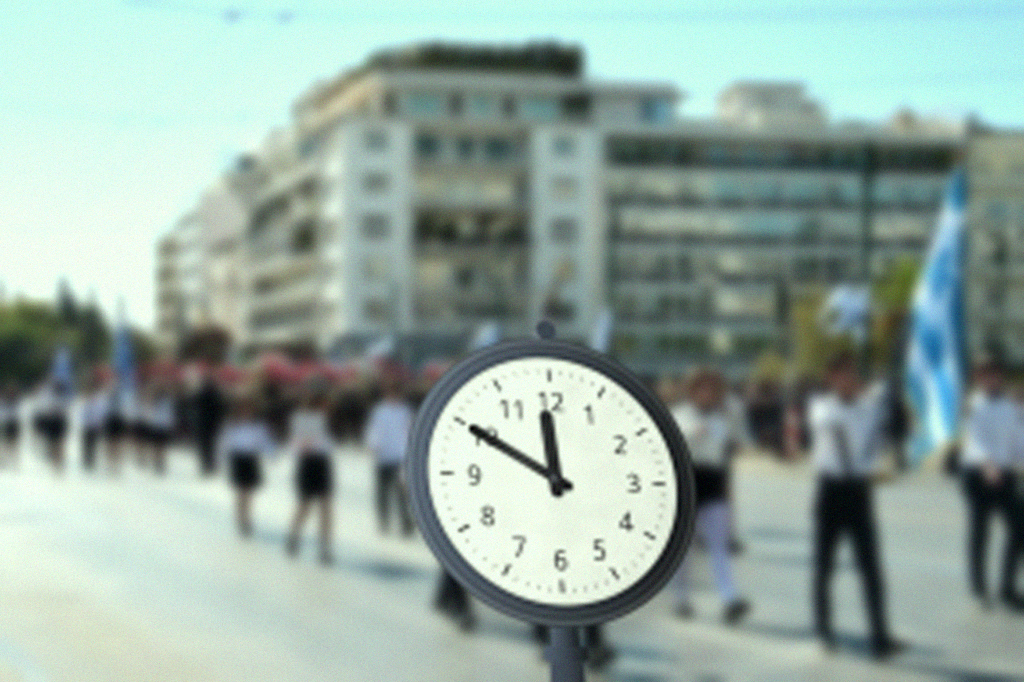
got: h=11 m=50
